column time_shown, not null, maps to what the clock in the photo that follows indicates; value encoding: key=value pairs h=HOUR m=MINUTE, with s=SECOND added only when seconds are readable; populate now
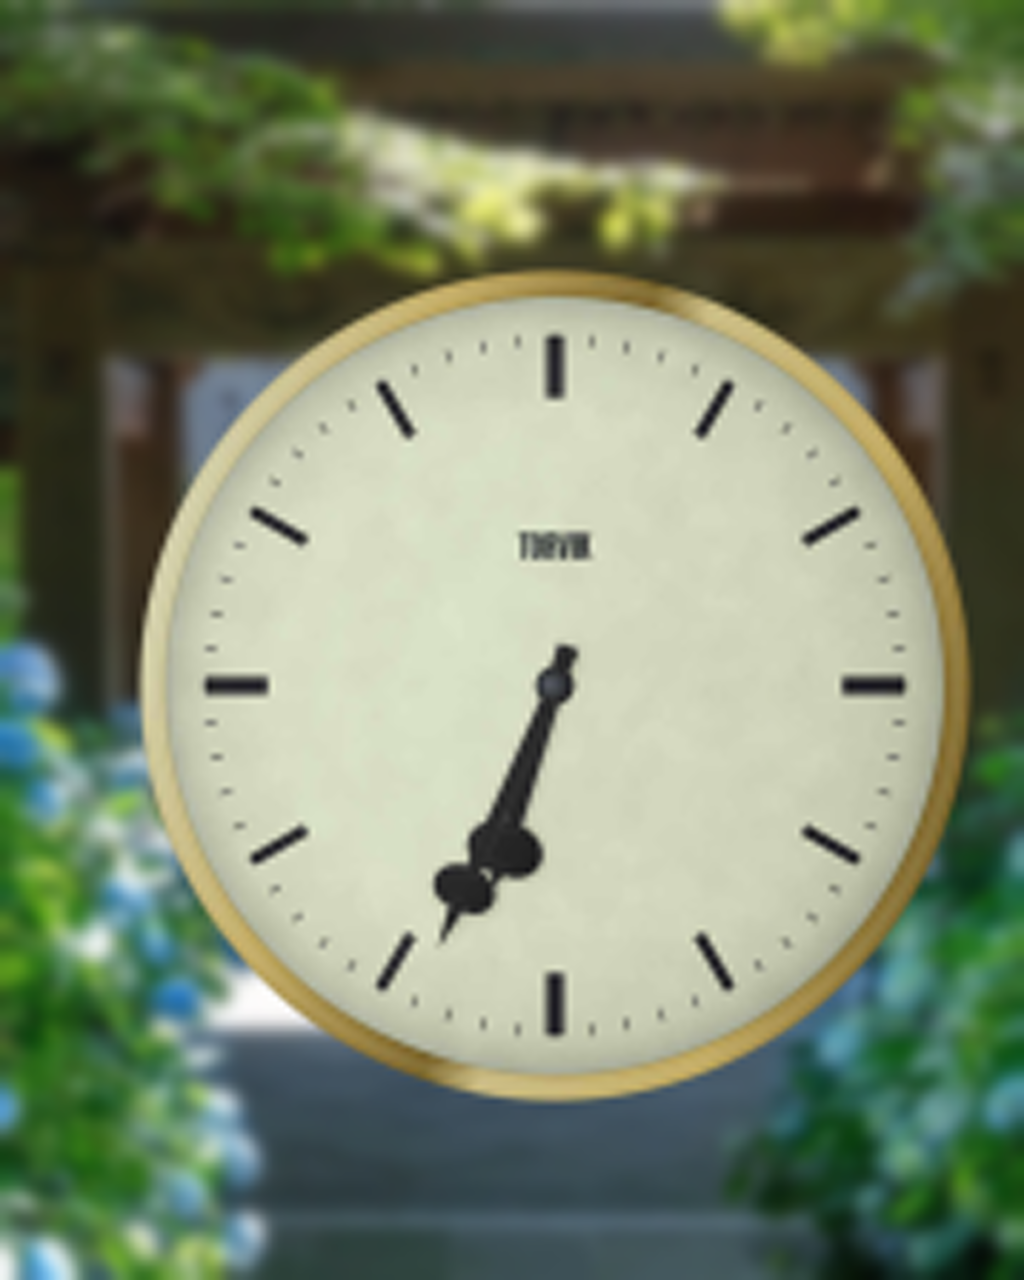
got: h=6 m=34
